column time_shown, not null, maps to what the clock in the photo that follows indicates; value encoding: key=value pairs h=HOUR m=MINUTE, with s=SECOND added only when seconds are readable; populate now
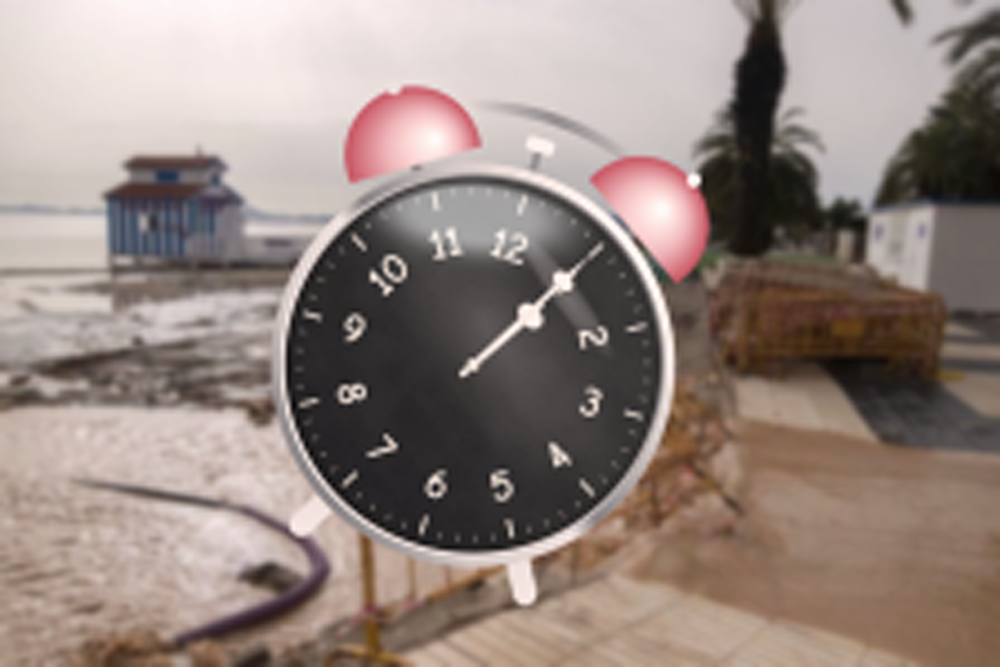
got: h=1 m=5
